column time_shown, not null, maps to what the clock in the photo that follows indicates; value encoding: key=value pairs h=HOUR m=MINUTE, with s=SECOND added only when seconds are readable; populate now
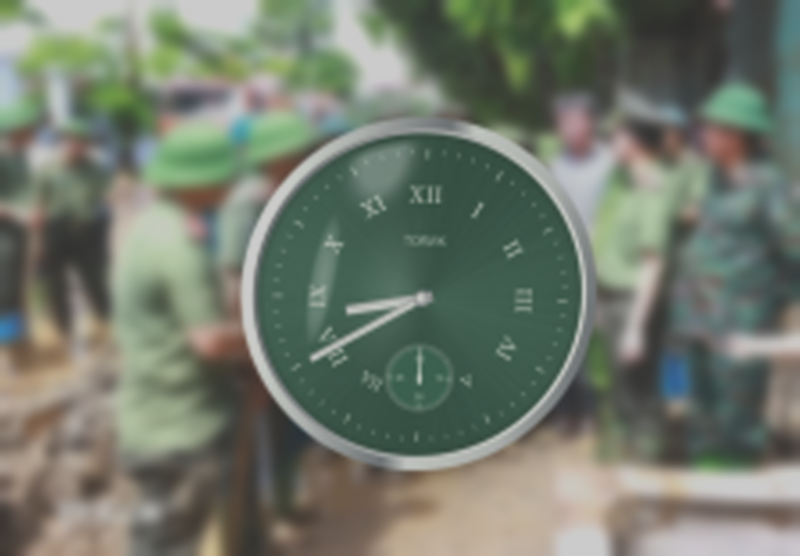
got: h=8 m=40
